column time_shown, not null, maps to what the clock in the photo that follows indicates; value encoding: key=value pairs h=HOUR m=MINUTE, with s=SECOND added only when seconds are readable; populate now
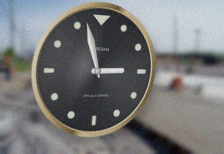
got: h=2 m=57
